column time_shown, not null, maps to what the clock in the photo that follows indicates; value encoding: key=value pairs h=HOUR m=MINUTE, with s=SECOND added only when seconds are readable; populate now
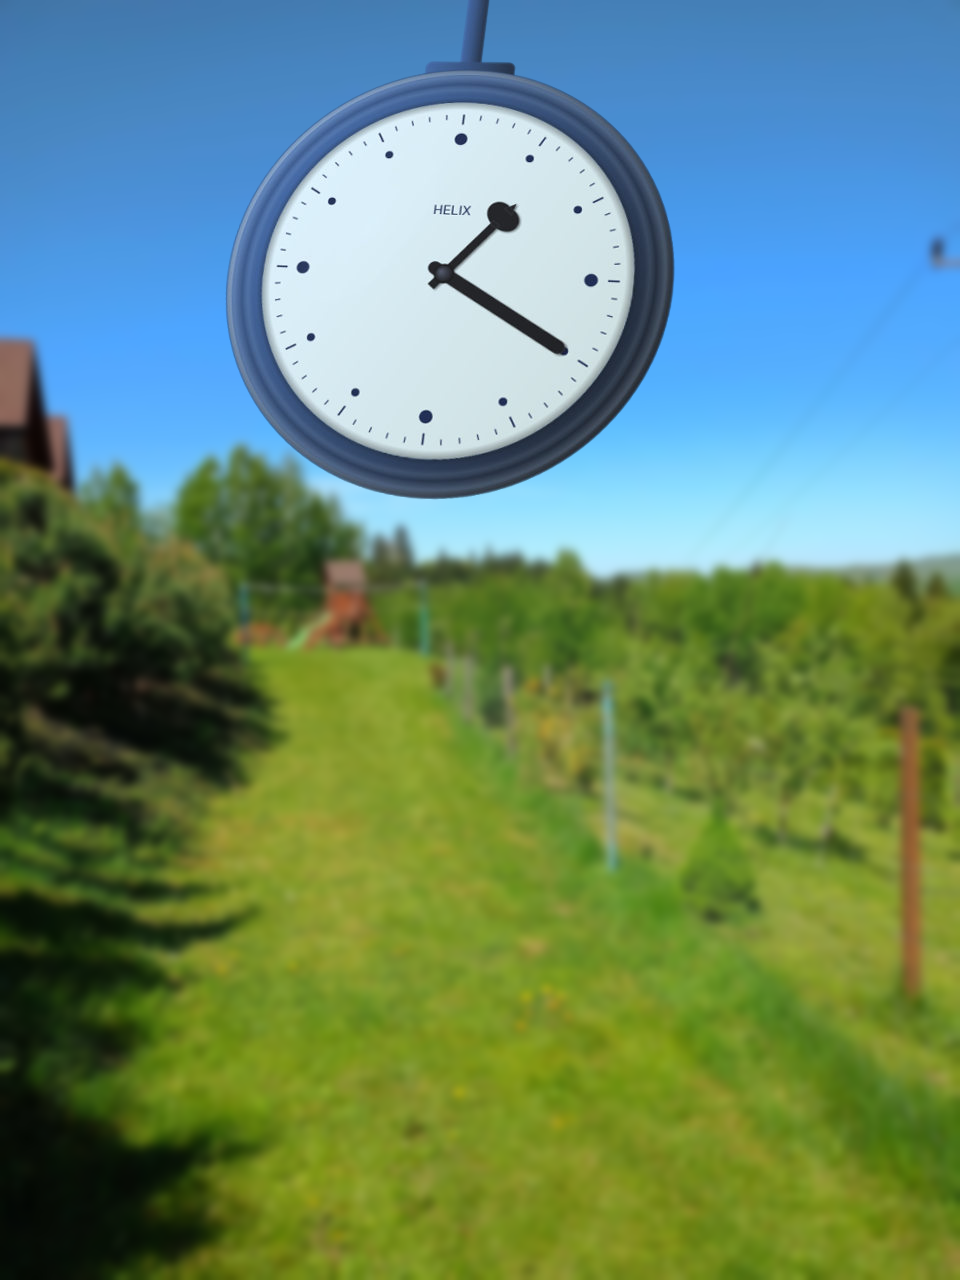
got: h=1 m=20
